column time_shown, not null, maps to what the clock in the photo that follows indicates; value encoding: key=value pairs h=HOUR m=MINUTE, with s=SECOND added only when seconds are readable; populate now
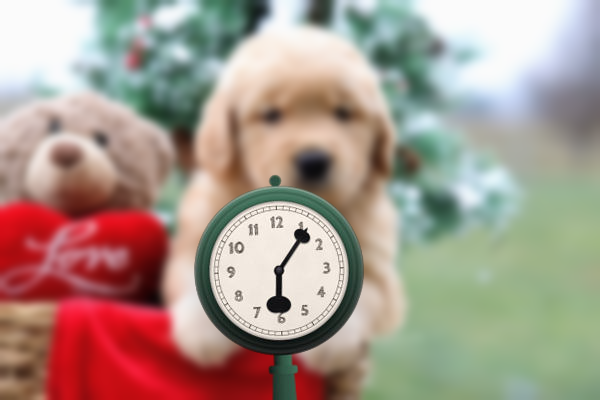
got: h=6 m=6
